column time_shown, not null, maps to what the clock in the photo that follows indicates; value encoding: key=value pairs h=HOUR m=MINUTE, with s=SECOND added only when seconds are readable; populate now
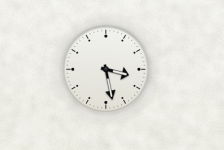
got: h=3 m=28
